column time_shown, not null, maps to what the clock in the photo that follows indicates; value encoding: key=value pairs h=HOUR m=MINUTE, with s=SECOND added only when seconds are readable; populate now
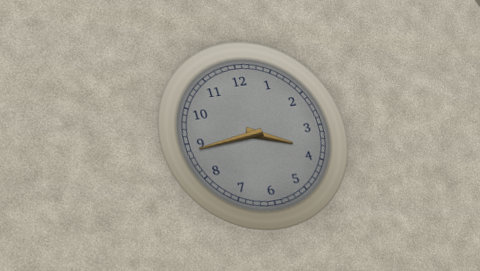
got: h=3 m=44
